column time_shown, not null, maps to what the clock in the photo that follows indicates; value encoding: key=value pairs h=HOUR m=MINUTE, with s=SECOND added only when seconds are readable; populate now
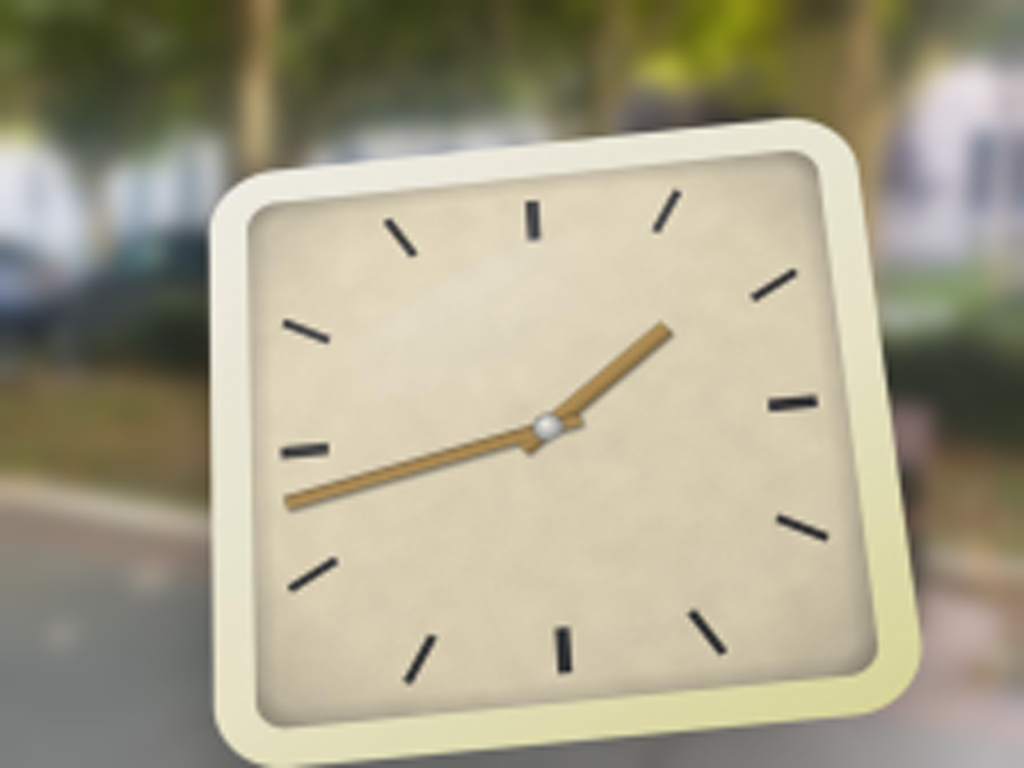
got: h=1 m=43
